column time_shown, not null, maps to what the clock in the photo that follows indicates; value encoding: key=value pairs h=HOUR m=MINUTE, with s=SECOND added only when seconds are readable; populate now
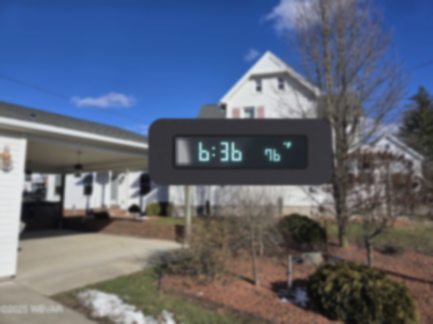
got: h=6 m=36
